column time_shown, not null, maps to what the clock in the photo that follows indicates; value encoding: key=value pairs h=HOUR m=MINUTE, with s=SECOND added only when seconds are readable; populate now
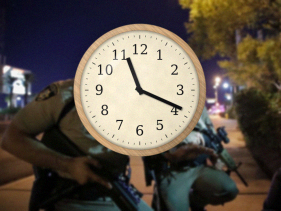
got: h=11 m=19
